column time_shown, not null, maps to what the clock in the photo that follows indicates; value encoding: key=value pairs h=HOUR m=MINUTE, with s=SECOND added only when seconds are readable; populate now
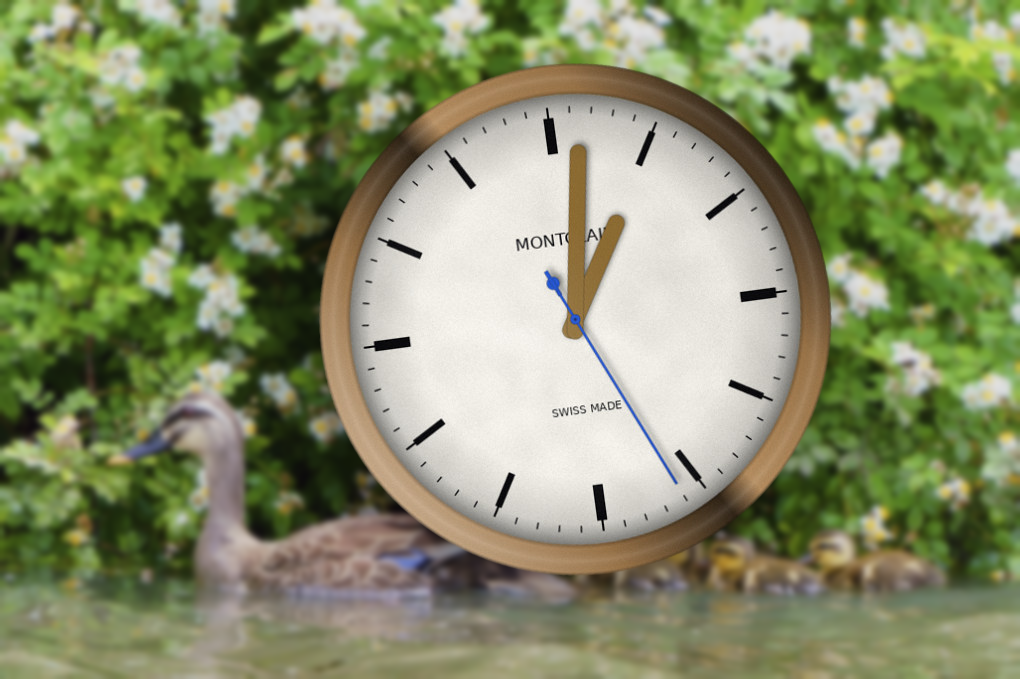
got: h=1 m=1 s=26
